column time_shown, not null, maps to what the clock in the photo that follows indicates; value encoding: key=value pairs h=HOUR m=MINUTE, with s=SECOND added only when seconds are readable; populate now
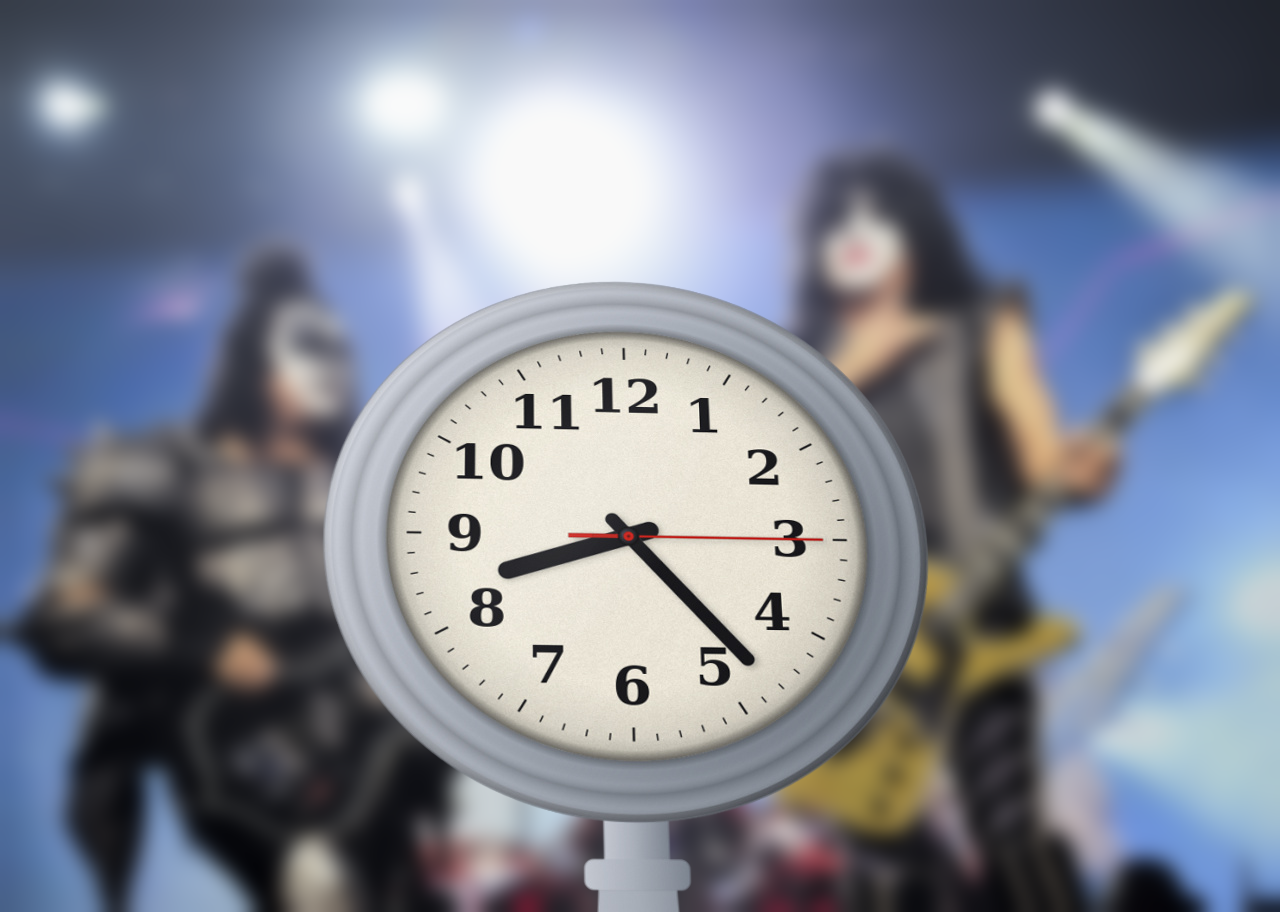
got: h=8 m=23 s=15
